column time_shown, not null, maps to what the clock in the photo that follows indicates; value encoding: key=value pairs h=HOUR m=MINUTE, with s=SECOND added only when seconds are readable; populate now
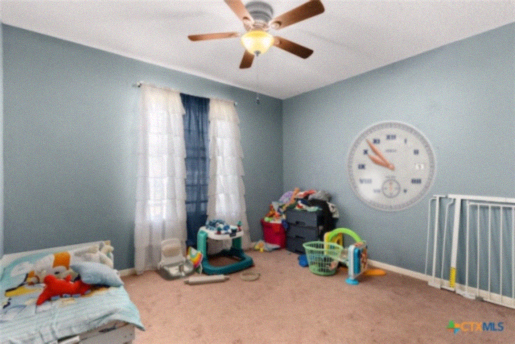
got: h=9 m=53
